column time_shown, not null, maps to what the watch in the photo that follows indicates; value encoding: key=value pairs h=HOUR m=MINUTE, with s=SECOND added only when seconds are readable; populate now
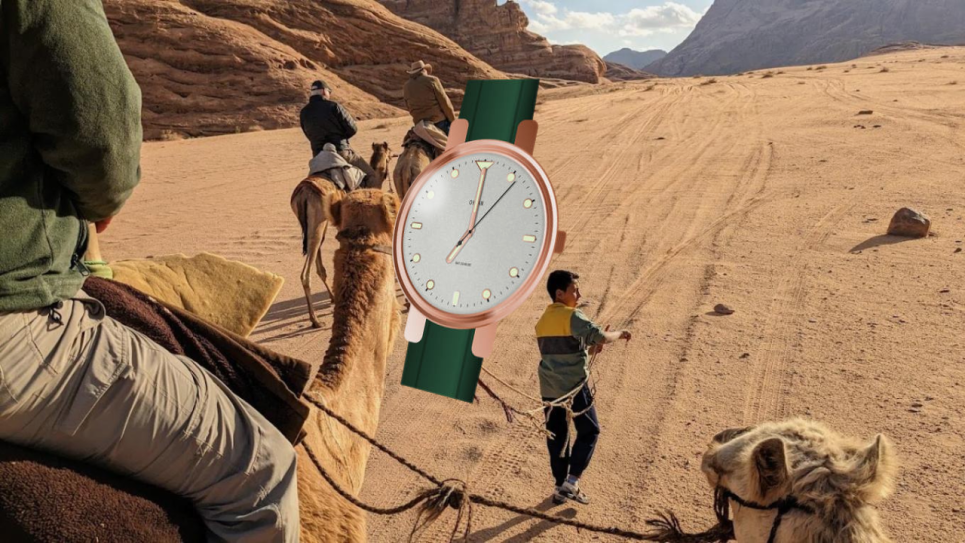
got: h=7 m=0 s=6
